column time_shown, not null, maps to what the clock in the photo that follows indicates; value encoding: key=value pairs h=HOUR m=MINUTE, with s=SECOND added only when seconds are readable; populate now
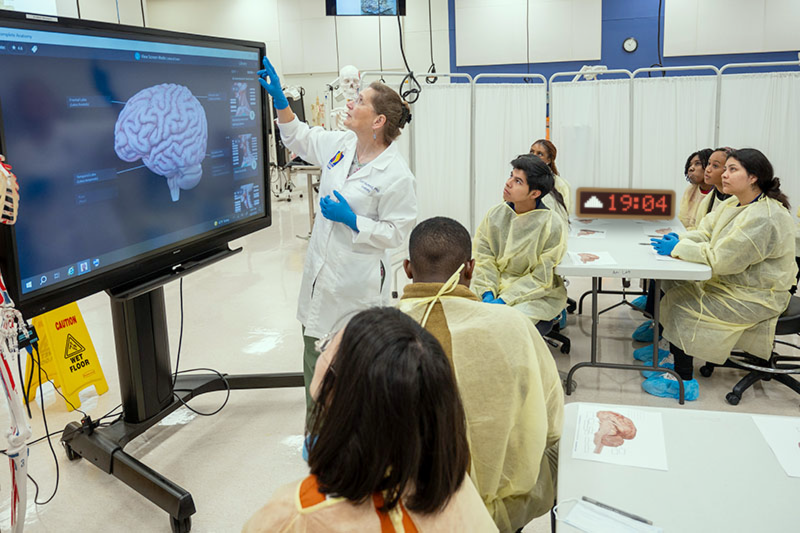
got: h=19 m=4
